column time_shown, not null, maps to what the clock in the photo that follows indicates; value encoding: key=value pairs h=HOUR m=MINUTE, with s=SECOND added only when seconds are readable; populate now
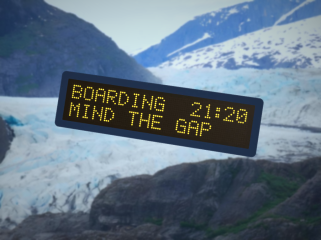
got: h=21 m=20
